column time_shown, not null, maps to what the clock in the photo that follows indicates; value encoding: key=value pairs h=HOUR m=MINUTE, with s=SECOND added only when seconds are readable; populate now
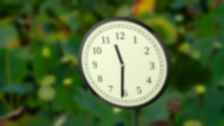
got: h=11 m=31
